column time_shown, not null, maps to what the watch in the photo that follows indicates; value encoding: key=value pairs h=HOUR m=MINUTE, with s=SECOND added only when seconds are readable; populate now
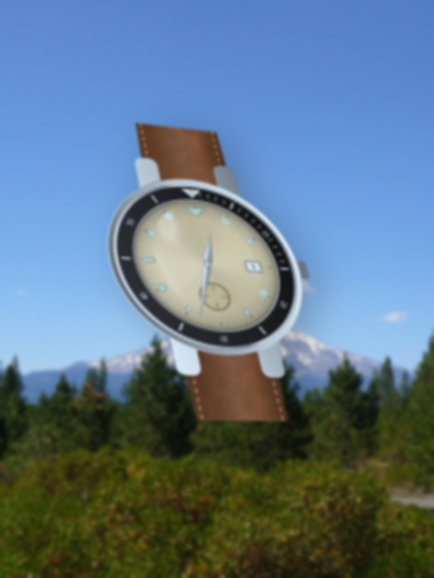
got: h=12 m=33
